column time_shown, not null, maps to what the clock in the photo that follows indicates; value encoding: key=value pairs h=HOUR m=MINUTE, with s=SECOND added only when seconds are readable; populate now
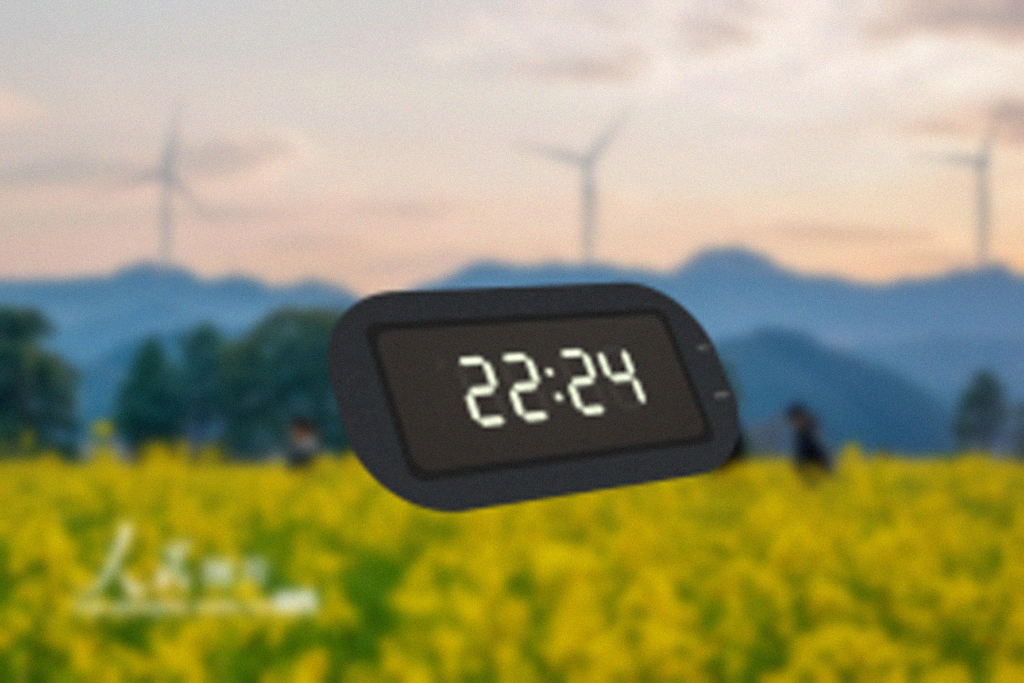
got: h=22 m=24
